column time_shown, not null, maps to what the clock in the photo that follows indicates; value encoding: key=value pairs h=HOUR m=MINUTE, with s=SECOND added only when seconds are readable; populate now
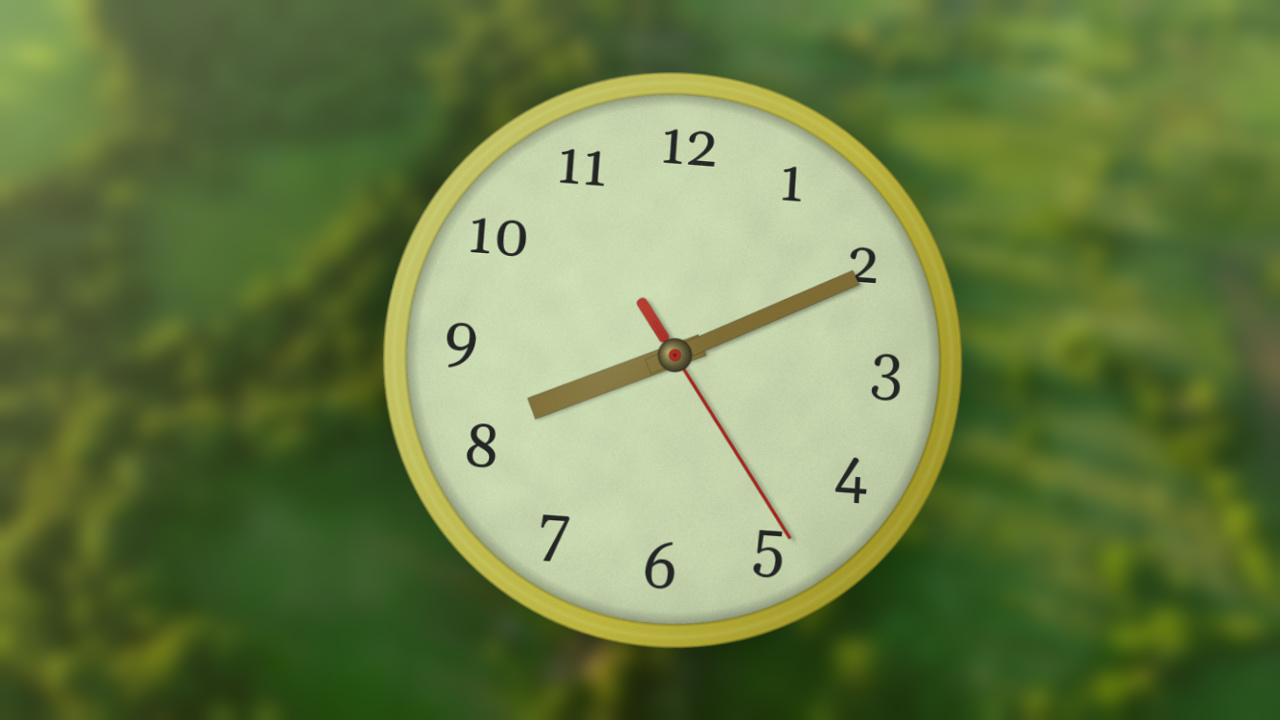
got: h=8 m=10 s=24
